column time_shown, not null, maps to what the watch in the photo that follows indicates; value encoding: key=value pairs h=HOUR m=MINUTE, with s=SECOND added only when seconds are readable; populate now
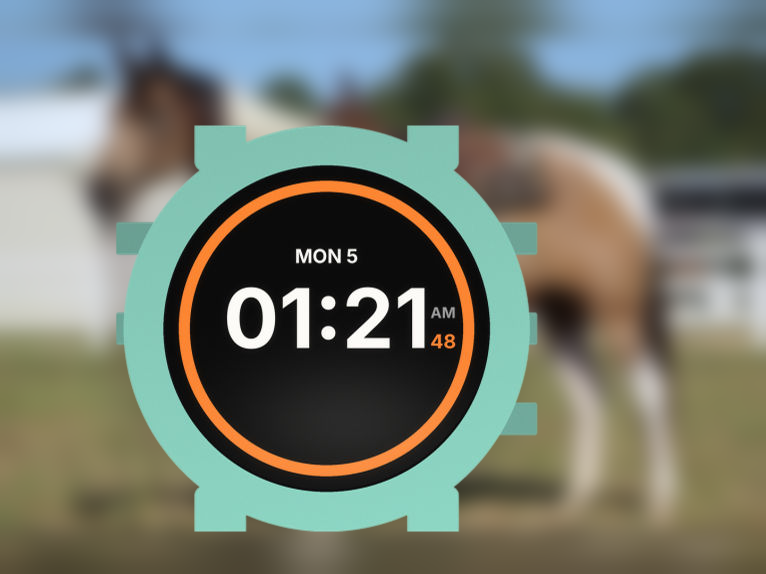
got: h=1 m=21 s=48
